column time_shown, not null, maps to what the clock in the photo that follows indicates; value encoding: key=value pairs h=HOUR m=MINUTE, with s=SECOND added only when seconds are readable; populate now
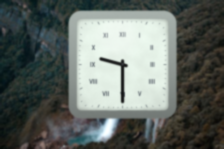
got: h=9 m=30
